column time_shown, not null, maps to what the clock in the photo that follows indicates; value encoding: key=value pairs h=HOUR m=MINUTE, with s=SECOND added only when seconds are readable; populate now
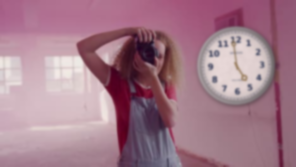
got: h=4 m=59
